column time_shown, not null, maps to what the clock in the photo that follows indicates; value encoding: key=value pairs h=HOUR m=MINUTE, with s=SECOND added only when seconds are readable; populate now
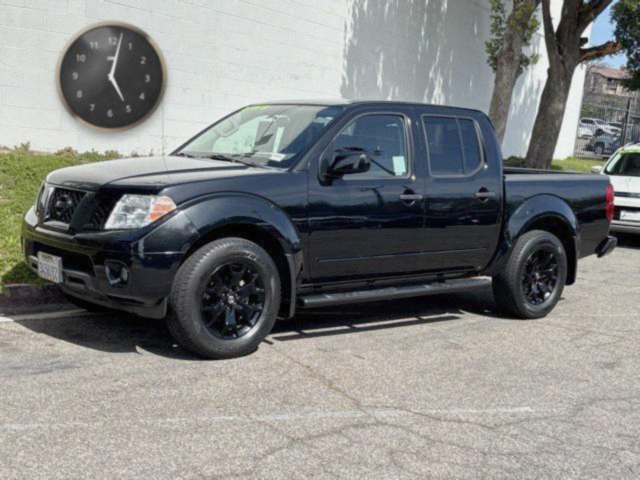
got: h=5 m=2
